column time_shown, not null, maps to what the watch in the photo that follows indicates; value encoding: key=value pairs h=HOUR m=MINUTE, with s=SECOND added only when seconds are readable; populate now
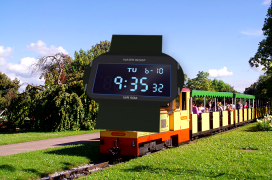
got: h=9 m=35 s=32
